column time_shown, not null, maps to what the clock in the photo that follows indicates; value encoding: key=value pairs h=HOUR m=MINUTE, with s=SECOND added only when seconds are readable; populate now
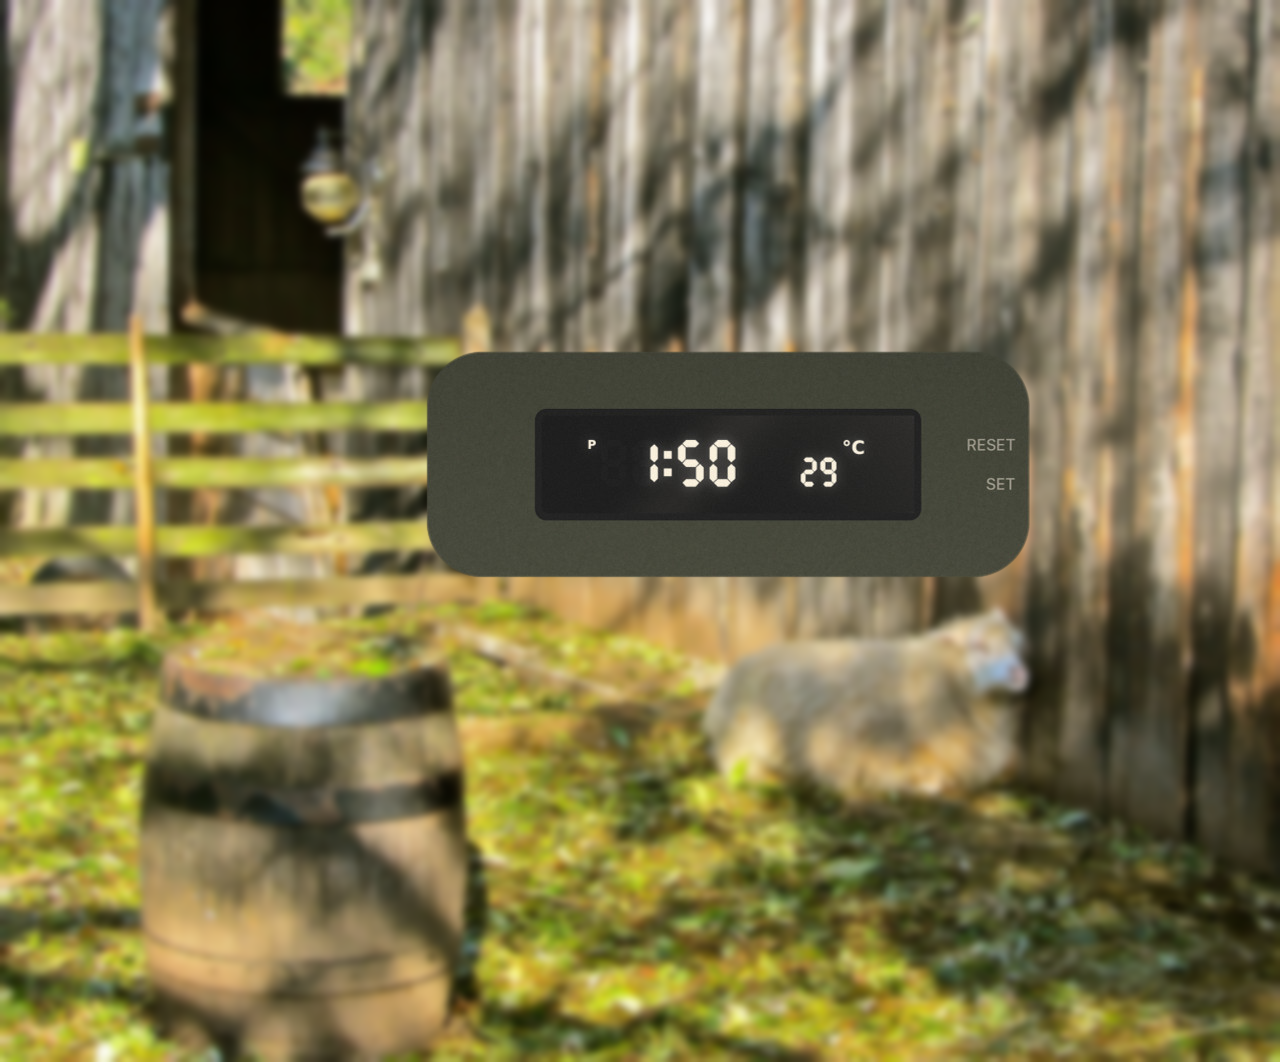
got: h=1 m=50
